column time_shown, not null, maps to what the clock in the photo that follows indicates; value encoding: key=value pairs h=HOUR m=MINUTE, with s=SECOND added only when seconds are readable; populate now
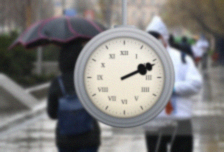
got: h=2 m=11
